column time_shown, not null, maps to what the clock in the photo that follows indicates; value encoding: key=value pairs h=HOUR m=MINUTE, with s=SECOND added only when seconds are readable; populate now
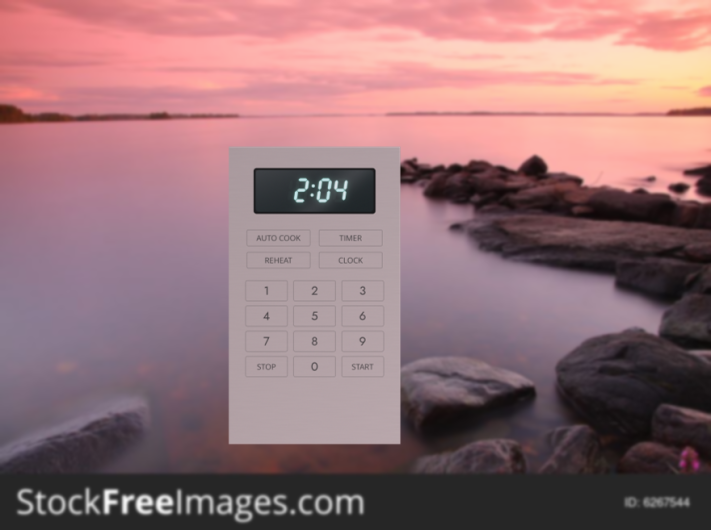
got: h=2 m=4
